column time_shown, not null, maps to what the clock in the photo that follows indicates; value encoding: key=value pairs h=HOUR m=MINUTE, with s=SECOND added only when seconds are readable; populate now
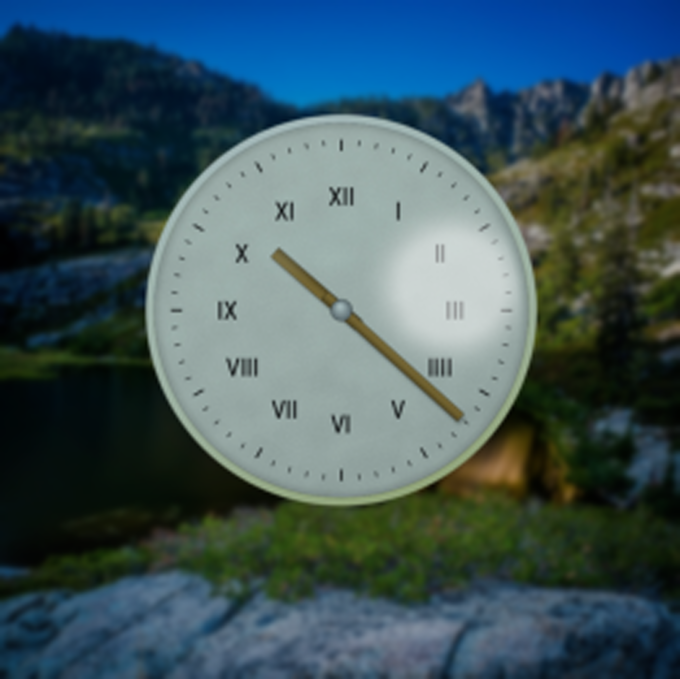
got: h=10 m=22
